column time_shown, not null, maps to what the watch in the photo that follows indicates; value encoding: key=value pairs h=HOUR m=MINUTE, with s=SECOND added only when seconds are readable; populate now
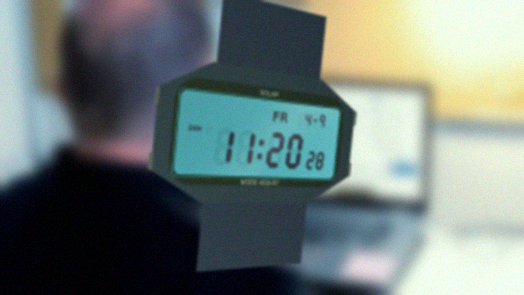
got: h=11 m=20 s=28
